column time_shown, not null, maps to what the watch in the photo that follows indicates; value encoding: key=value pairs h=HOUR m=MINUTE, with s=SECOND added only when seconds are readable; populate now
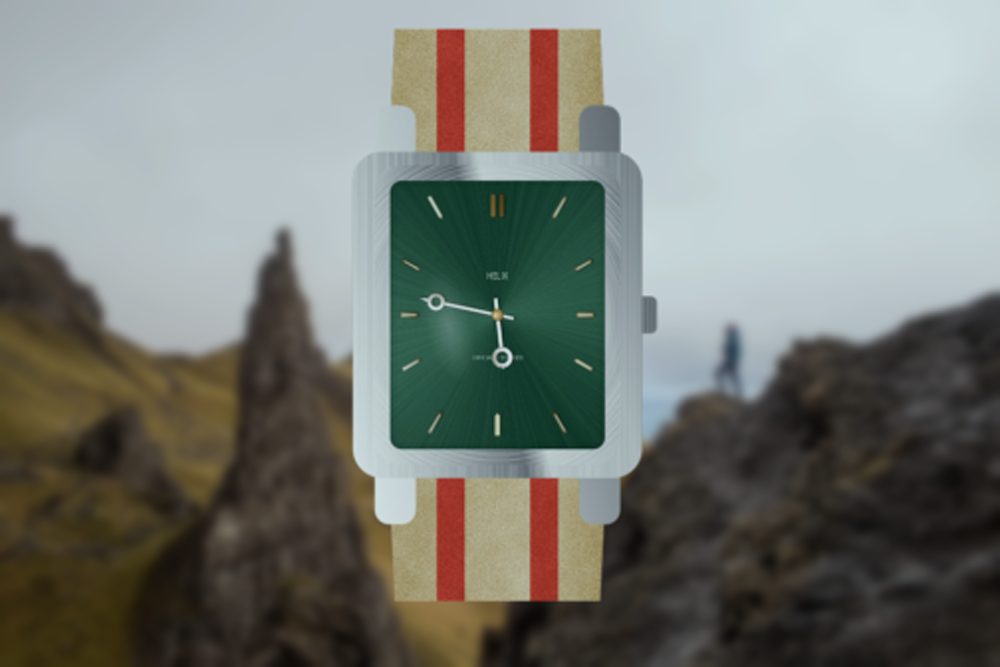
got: h=5 m=47
